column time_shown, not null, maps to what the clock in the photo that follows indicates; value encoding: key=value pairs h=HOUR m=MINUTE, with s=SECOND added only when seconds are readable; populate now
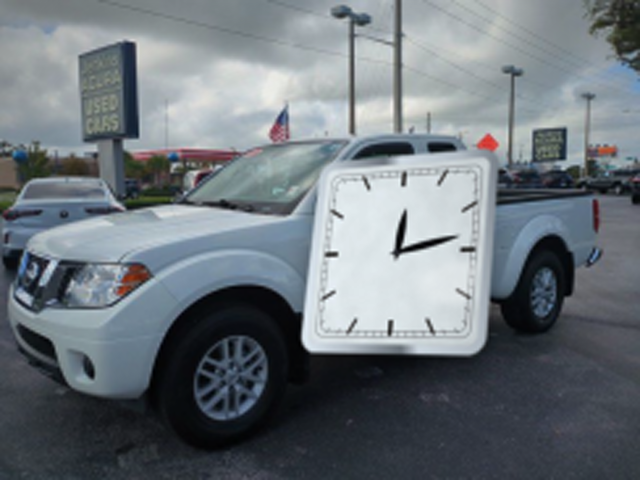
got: h=12 m=13
